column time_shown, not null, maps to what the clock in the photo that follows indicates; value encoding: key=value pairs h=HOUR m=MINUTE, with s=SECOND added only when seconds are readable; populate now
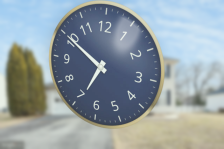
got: h=6 m=50
